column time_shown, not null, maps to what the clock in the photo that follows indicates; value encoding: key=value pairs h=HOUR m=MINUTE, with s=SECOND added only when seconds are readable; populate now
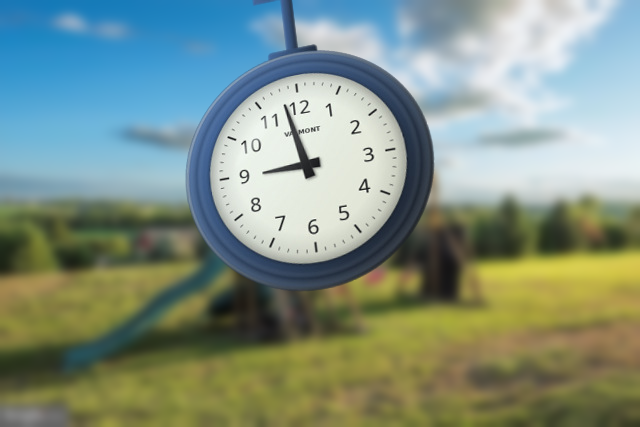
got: h=8 m=58
